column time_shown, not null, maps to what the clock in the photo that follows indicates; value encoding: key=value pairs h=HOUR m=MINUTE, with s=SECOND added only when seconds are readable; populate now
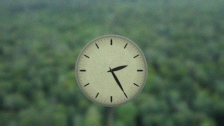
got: h=2 m=25
